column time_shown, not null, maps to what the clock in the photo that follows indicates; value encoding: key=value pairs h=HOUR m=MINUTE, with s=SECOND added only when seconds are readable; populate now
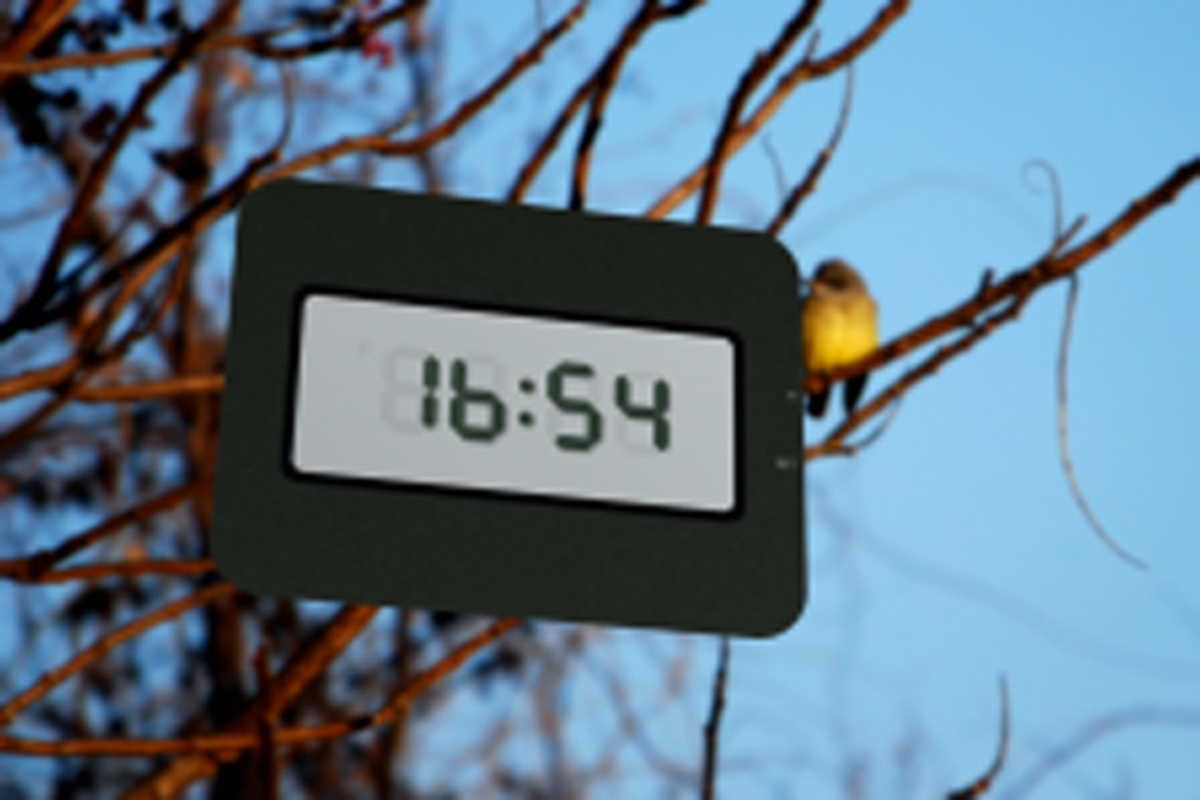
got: h=16 m=54
